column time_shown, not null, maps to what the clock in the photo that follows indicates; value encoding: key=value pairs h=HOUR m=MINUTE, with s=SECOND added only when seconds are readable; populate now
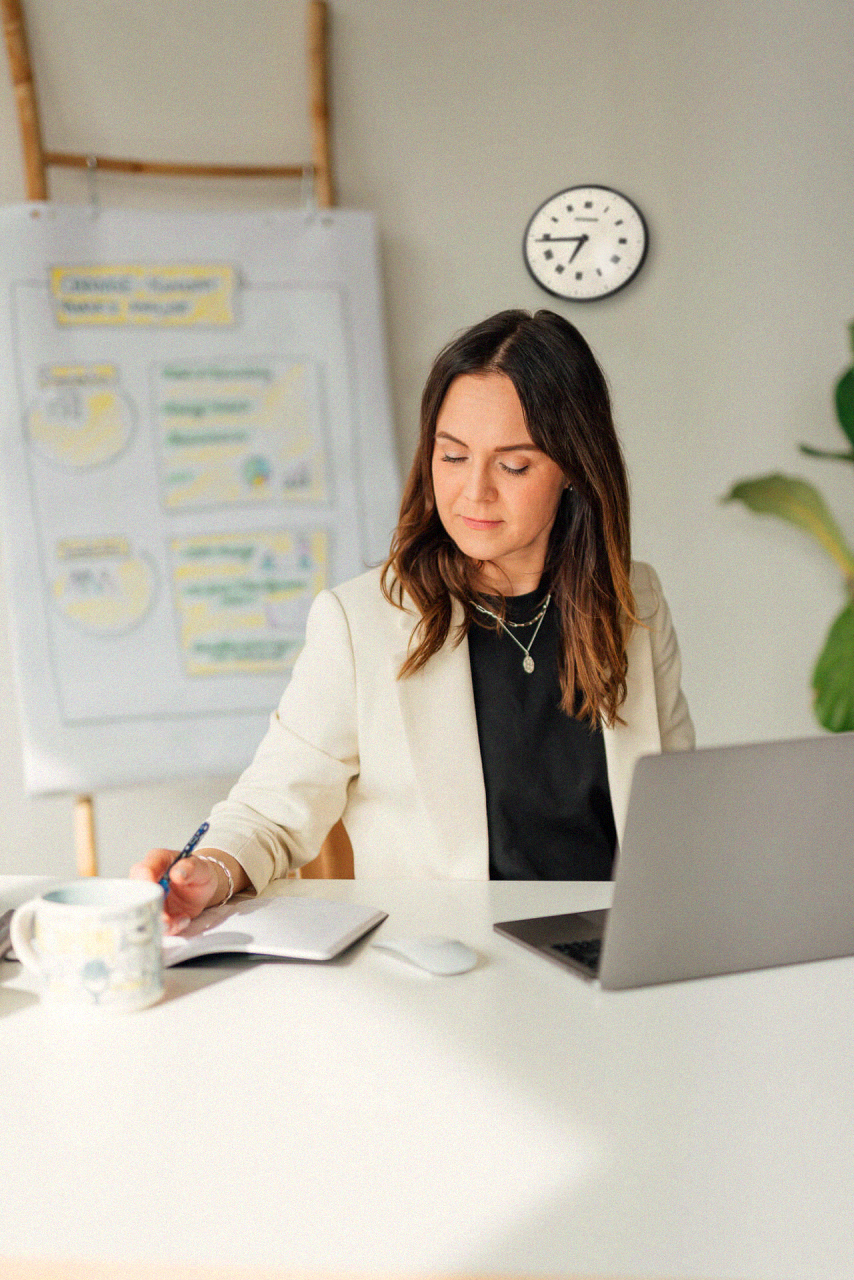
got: h=6 m=44
